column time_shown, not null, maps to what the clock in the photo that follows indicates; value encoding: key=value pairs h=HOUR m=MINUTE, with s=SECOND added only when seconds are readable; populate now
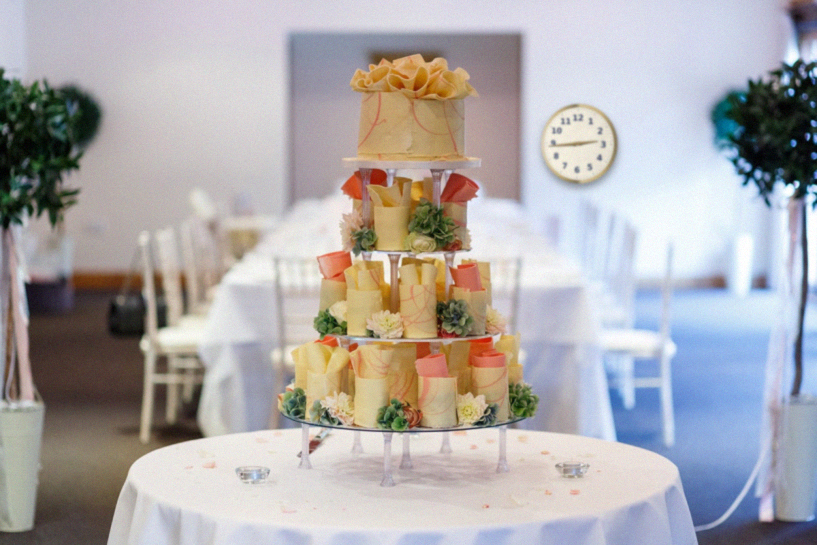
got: h=2 m=44
